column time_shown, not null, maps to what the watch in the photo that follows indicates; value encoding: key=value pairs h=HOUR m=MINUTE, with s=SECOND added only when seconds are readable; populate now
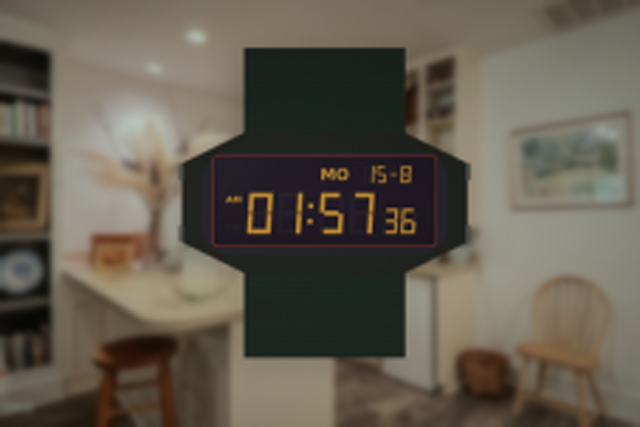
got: h=1 m=57 s=36
